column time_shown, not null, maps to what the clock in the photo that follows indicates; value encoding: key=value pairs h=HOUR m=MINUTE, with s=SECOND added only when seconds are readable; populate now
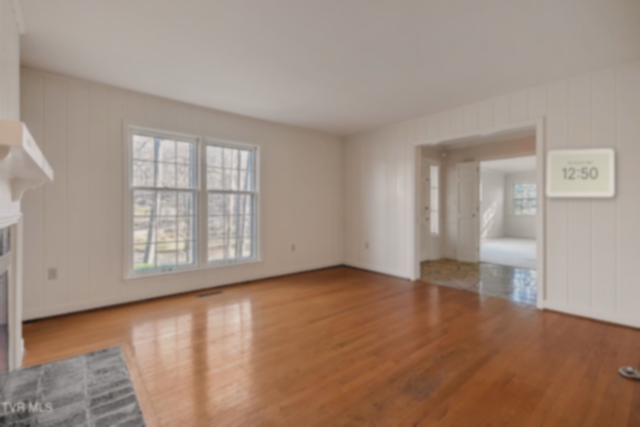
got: h=12 m=50
